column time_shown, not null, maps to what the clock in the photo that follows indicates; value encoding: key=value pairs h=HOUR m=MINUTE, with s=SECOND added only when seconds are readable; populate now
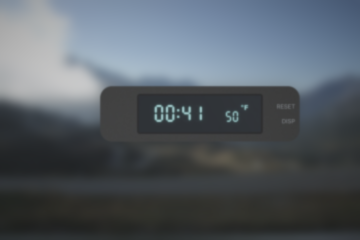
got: h=0 m=41
